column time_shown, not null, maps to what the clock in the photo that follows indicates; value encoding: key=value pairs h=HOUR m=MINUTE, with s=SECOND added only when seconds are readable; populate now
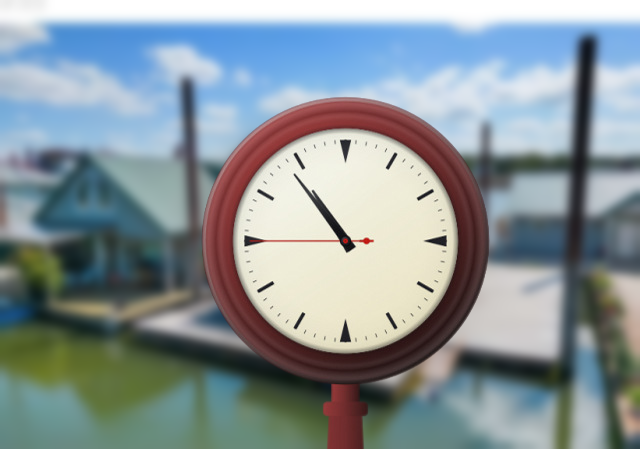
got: h=10 m=53 s=45
